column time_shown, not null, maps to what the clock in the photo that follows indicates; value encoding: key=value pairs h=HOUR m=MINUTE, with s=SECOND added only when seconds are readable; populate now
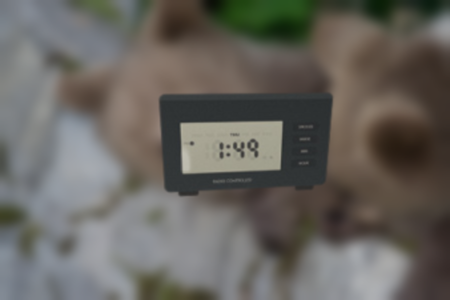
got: h=1 m=49
